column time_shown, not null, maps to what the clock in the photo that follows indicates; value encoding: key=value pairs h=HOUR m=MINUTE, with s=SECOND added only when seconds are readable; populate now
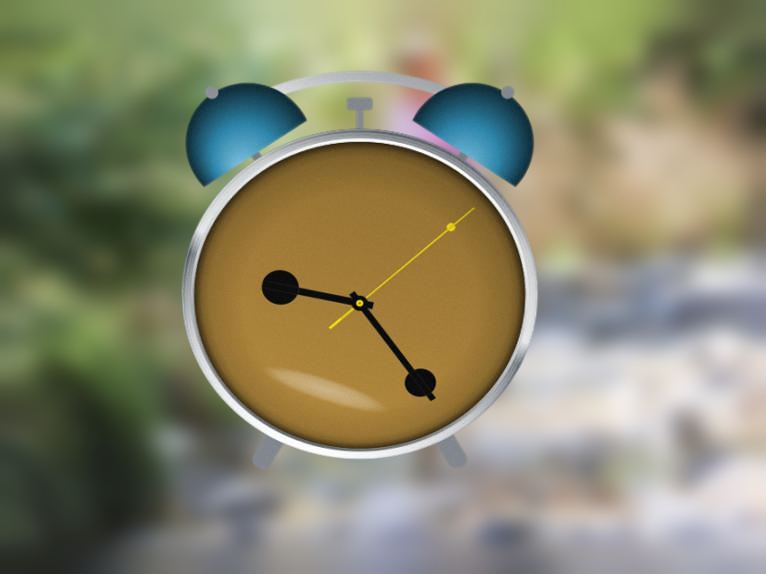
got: h=9 m=24 s=8
